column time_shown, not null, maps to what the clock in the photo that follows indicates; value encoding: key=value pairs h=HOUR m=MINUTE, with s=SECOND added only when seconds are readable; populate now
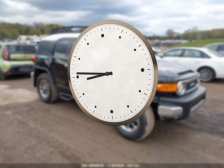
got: h=8 m=46
